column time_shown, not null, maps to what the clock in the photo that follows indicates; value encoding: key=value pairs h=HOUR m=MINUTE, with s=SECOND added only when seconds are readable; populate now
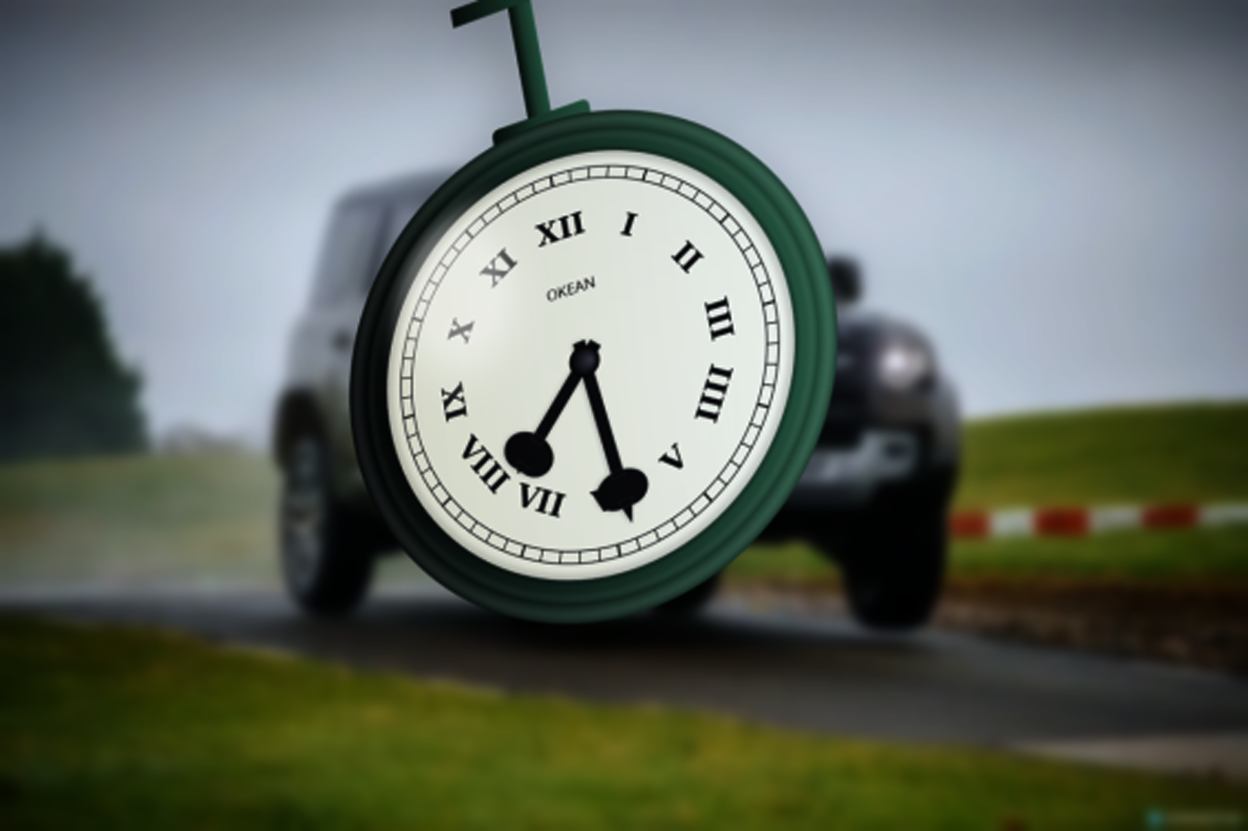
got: h=7 m=29
